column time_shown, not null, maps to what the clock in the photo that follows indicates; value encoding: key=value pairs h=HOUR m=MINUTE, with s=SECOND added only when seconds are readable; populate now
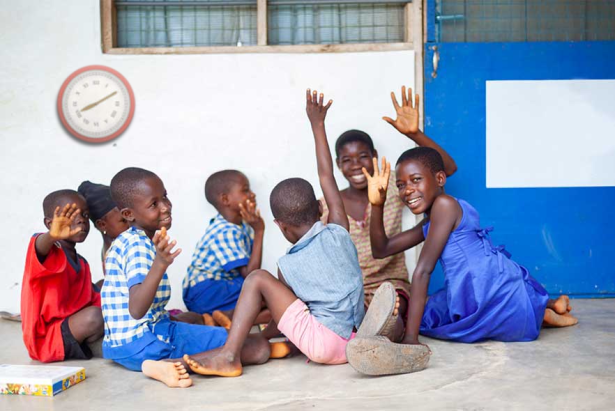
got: h=8 m=10
